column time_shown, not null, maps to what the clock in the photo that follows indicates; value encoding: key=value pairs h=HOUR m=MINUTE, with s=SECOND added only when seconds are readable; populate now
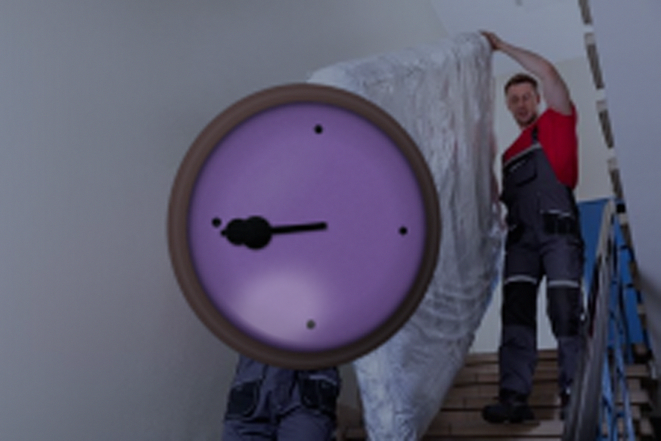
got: h=8 m=44
